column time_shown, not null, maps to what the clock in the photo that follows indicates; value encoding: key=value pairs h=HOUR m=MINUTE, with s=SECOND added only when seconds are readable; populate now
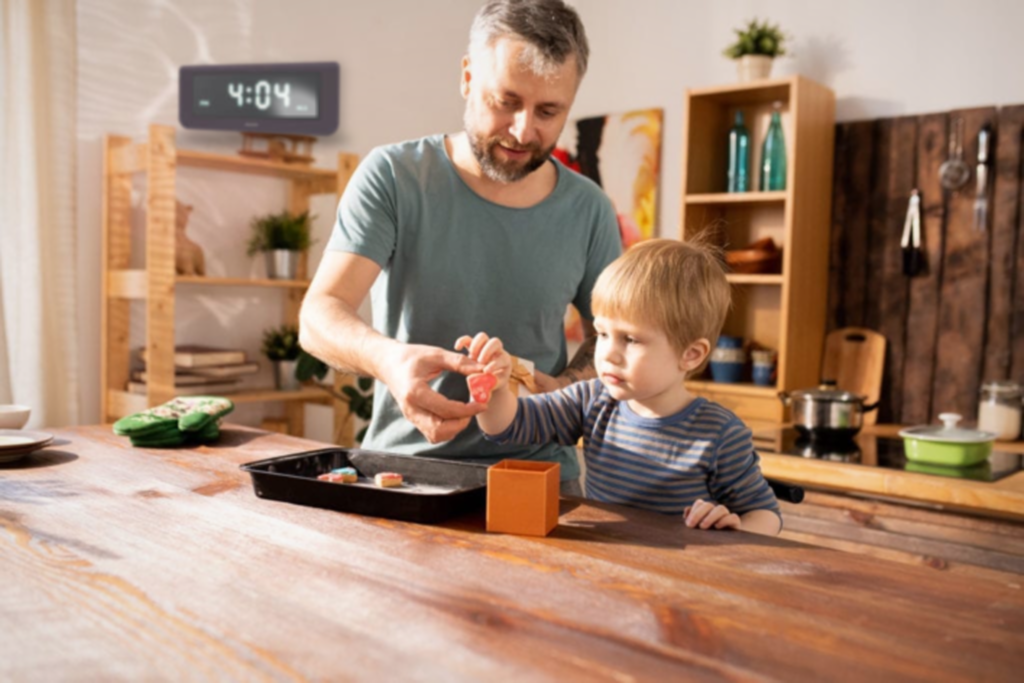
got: h=4 m=4
